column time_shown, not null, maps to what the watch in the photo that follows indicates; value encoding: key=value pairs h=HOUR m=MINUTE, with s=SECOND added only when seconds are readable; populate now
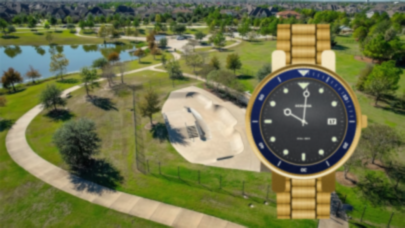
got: h=10 m=1
